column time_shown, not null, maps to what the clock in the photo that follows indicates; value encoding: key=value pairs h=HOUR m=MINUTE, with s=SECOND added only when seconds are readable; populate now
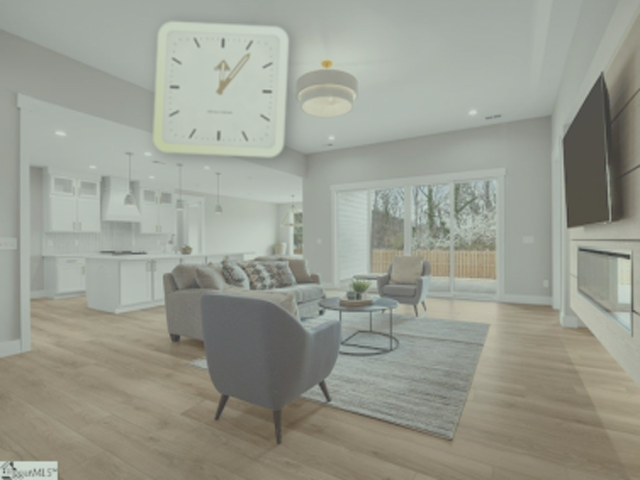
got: h=12 m=6
